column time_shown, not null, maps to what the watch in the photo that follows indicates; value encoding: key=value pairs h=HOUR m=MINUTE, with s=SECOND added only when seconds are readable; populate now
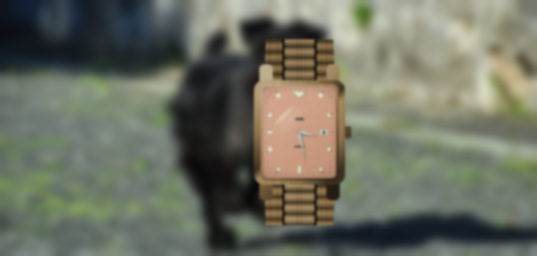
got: h=3 m=28
